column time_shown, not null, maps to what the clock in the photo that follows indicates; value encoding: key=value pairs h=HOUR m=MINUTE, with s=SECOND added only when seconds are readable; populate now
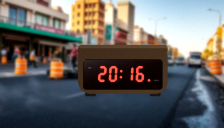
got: h=20 m=16
